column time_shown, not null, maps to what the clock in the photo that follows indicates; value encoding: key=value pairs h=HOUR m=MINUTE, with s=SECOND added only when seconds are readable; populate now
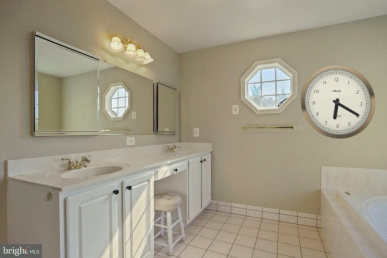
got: h=6 m=20
